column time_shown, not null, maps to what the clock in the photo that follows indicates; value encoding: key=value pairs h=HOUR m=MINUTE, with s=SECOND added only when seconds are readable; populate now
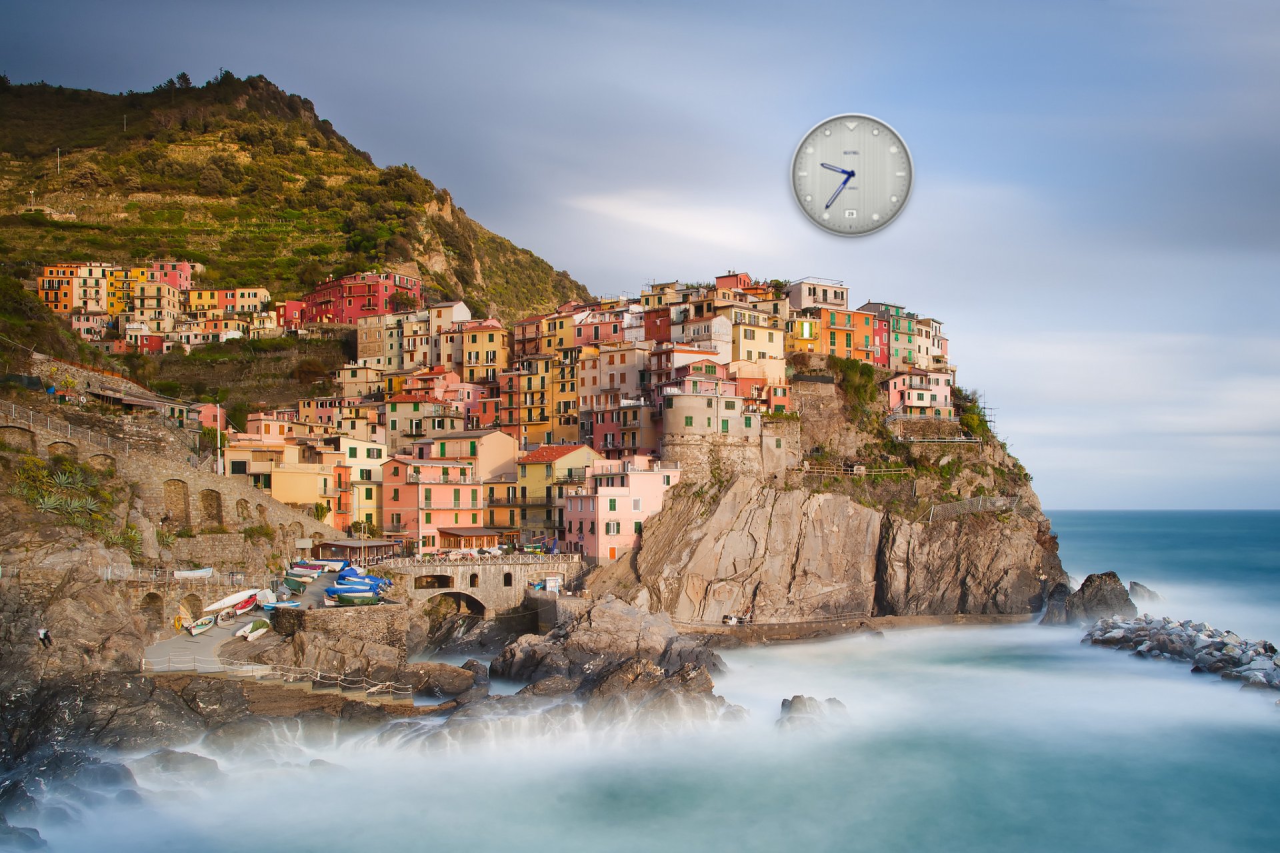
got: h=9 m=36
